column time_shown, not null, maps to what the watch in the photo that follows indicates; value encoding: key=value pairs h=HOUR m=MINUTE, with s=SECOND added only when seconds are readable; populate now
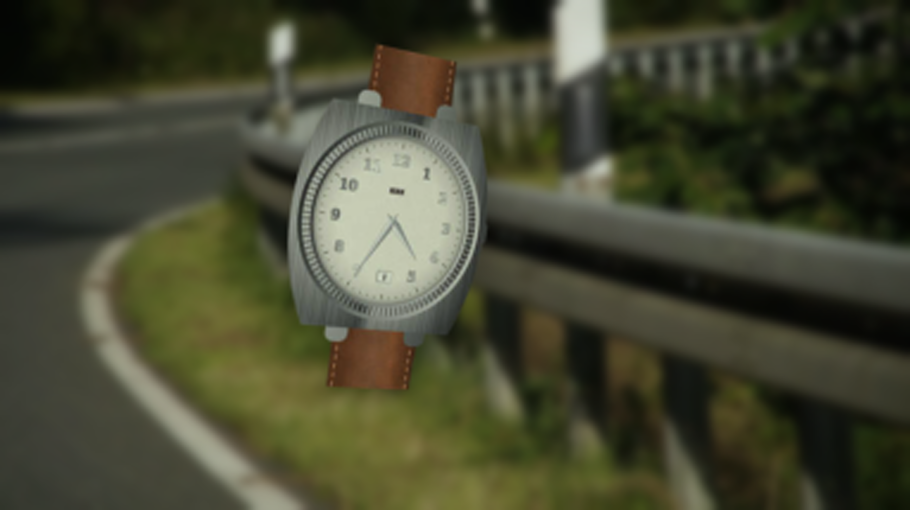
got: h=4 m=35
